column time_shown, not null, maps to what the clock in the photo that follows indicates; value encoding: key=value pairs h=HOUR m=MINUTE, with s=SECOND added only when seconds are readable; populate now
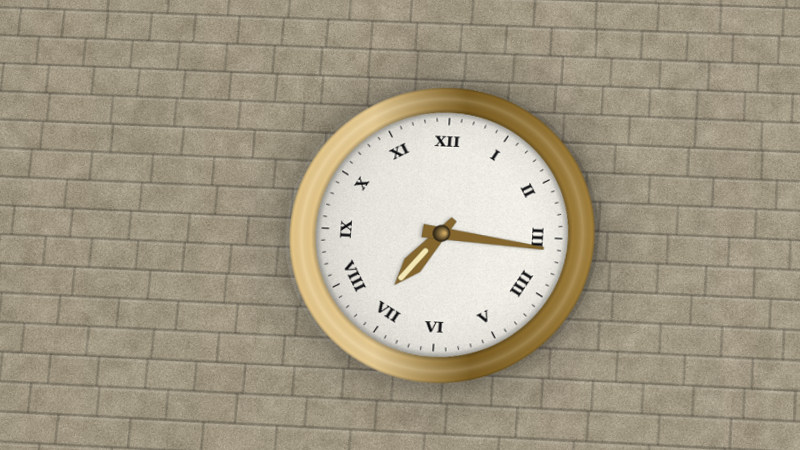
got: h=7 m=16
